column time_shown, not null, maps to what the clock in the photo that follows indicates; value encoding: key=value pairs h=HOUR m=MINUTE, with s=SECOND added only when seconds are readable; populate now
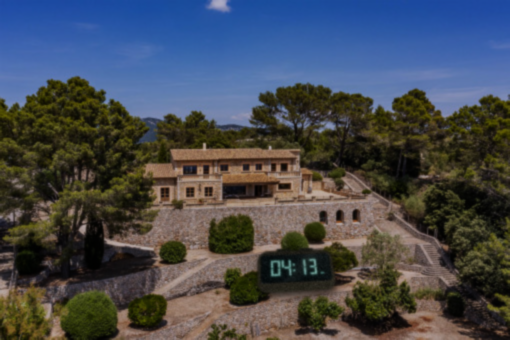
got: h=4 m=13
